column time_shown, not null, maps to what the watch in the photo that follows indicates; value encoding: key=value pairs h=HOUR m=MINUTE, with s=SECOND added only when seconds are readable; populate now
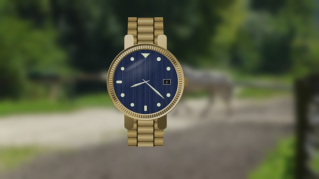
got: h=8 m=22
